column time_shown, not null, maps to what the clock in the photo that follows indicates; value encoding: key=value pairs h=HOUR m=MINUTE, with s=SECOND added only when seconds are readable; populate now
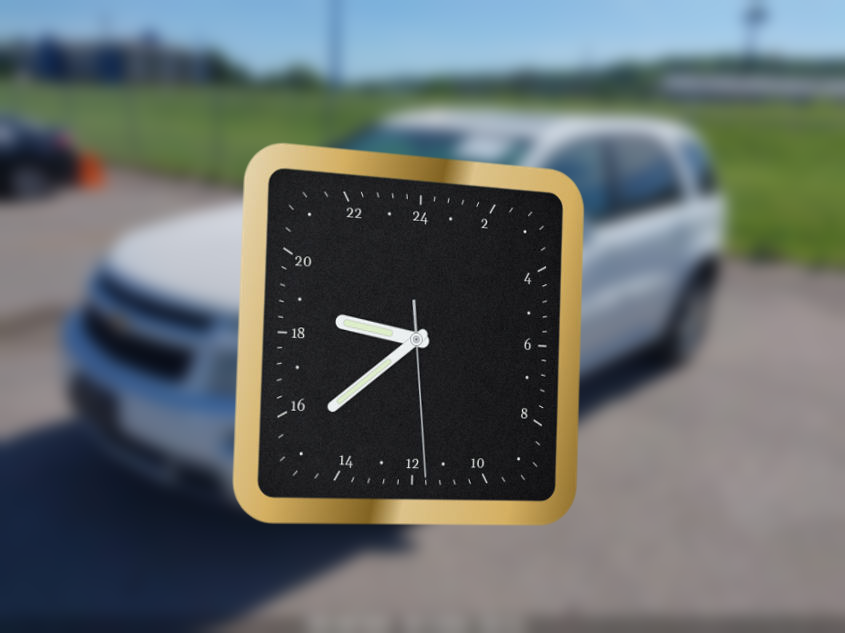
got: h=18 m=38 s=29
